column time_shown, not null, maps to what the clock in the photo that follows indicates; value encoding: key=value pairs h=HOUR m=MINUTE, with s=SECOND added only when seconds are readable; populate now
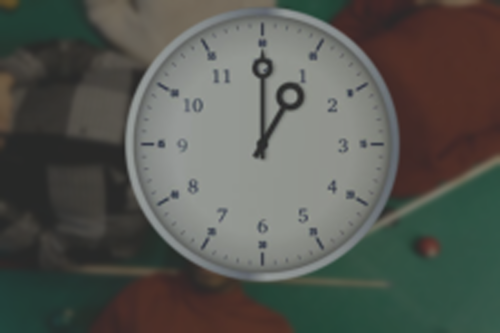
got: h=1 m=0
